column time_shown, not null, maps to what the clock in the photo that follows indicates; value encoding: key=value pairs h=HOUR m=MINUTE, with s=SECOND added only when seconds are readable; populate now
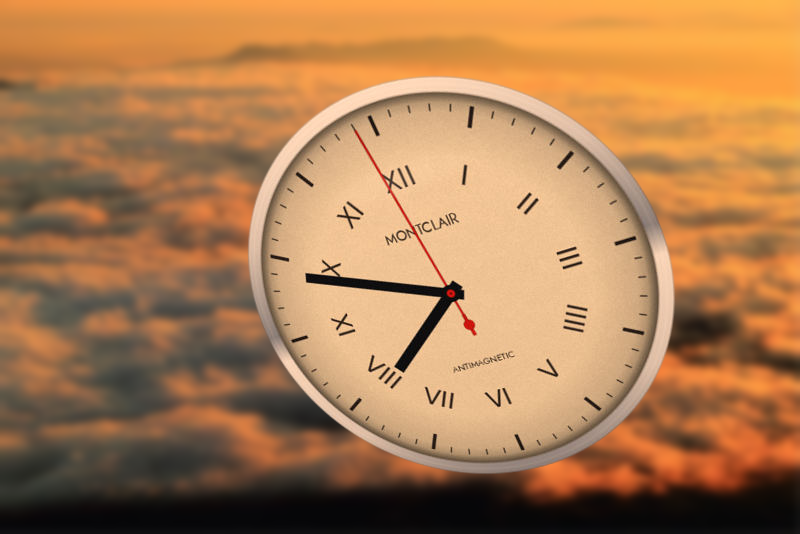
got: h=7 m=48 s=59
